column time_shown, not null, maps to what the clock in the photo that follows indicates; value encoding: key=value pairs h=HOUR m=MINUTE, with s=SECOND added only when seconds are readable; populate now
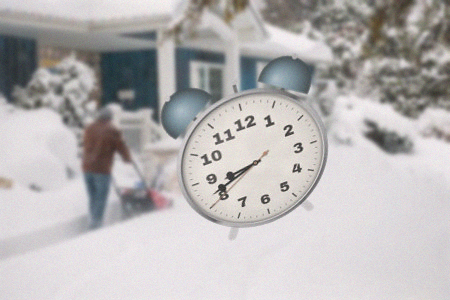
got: h=8 m=41 s=40
